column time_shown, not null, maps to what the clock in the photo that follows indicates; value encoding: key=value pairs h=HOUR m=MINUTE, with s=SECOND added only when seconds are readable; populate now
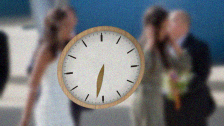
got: h=6 m=32
